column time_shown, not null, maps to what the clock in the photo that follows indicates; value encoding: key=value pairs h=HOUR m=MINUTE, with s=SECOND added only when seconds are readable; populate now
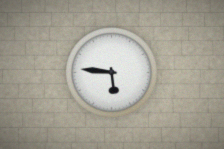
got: h=5 m=46
